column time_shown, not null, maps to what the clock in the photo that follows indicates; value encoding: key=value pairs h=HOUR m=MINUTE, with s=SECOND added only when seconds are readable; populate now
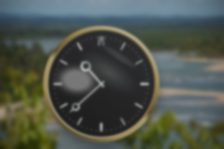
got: h=10 m=38
